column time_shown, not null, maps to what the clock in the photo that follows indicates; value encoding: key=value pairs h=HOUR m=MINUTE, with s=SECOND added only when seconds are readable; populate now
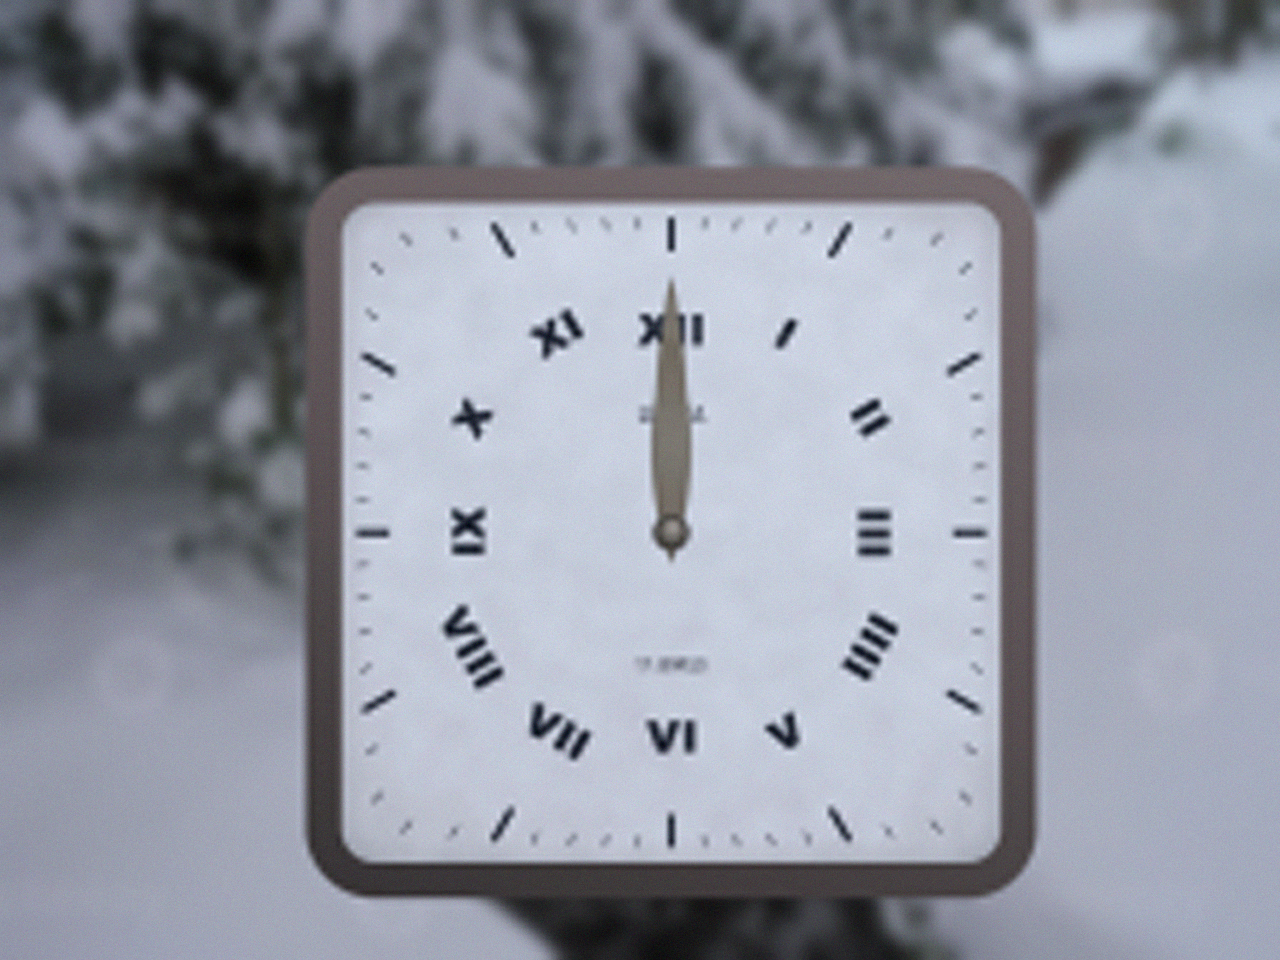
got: h=12 m=0
